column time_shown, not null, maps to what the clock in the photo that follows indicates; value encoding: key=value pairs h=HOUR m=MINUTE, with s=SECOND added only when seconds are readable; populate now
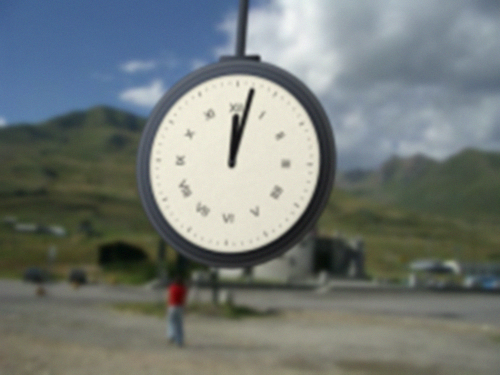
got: h=12 m=2
